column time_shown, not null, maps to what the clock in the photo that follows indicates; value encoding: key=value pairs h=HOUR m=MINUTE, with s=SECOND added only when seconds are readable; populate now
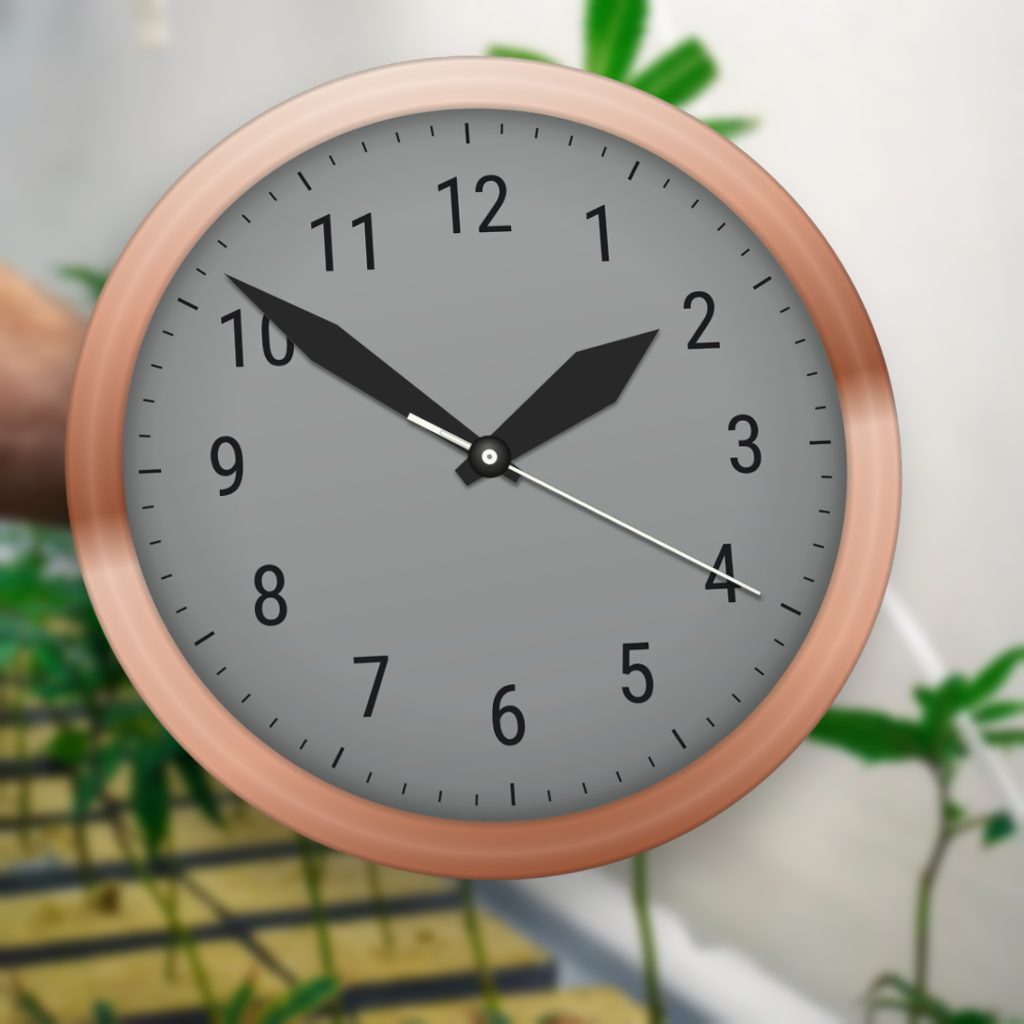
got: h=1 m=51 s=20
